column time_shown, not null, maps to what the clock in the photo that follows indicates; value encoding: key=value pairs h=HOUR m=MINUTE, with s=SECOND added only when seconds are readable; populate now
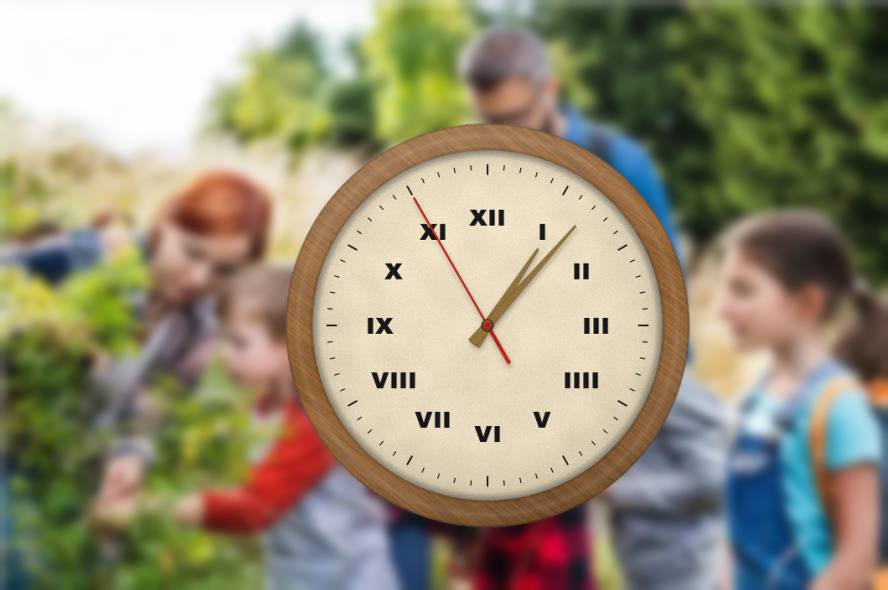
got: h=1 m=6 s=55
